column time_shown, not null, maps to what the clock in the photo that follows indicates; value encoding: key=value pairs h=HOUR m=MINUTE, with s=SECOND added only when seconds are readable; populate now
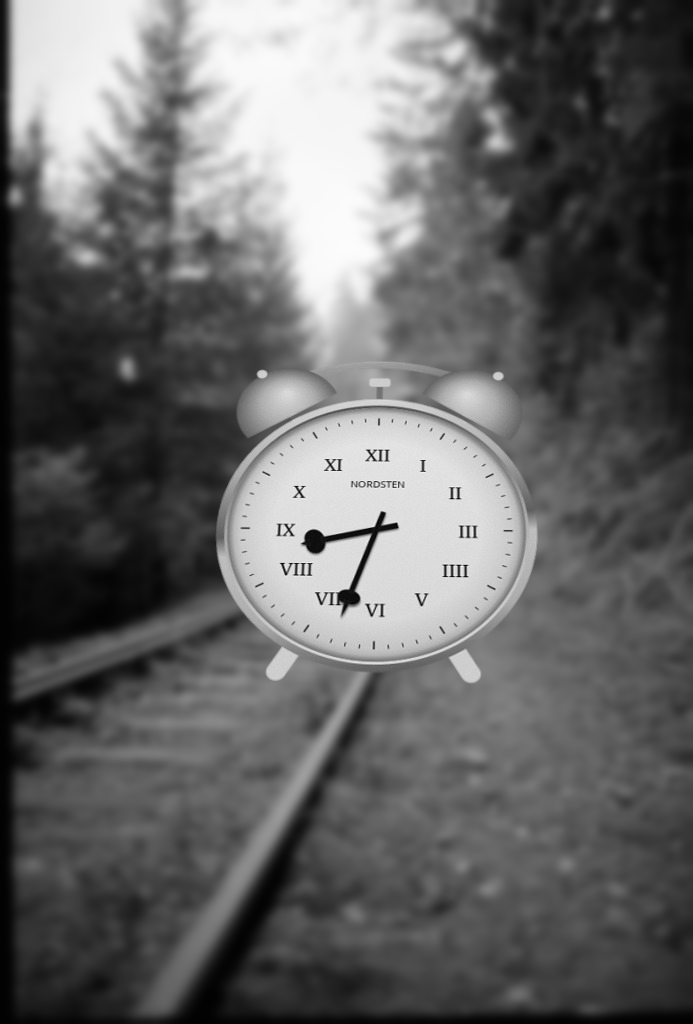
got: h=8 m=33
